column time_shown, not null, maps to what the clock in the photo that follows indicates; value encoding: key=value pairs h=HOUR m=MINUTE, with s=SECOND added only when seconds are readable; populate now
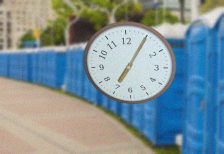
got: h=7 m=5
